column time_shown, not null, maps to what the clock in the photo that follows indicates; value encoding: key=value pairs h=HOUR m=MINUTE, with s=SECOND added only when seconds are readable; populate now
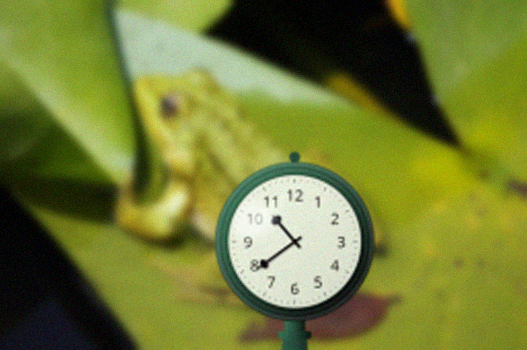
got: h=10 m=39
